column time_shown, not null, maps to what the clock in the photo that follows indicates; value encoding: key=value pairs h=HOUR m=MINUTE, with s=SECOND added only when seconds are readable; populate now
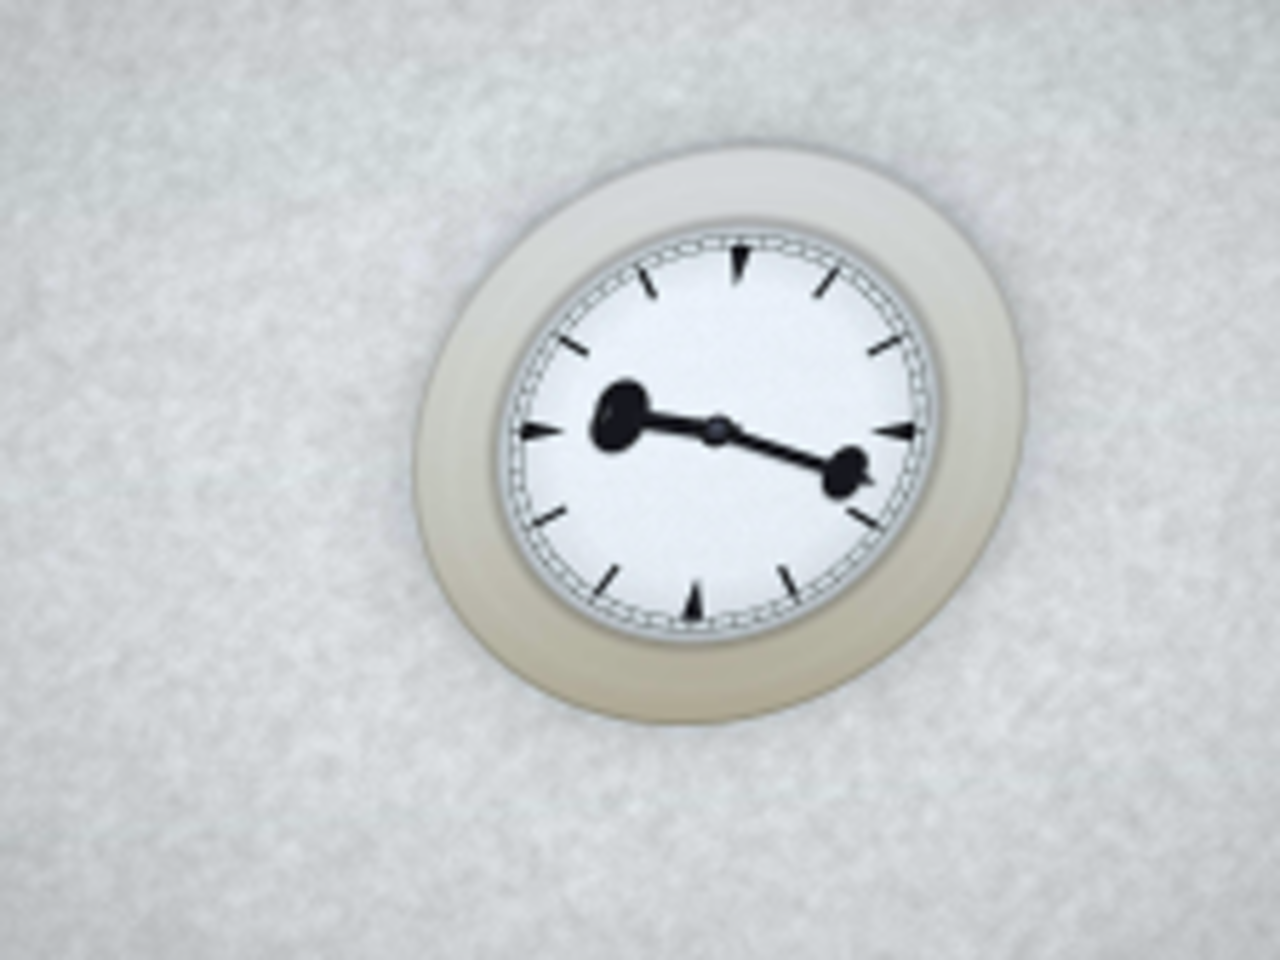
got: h=9 m=18
